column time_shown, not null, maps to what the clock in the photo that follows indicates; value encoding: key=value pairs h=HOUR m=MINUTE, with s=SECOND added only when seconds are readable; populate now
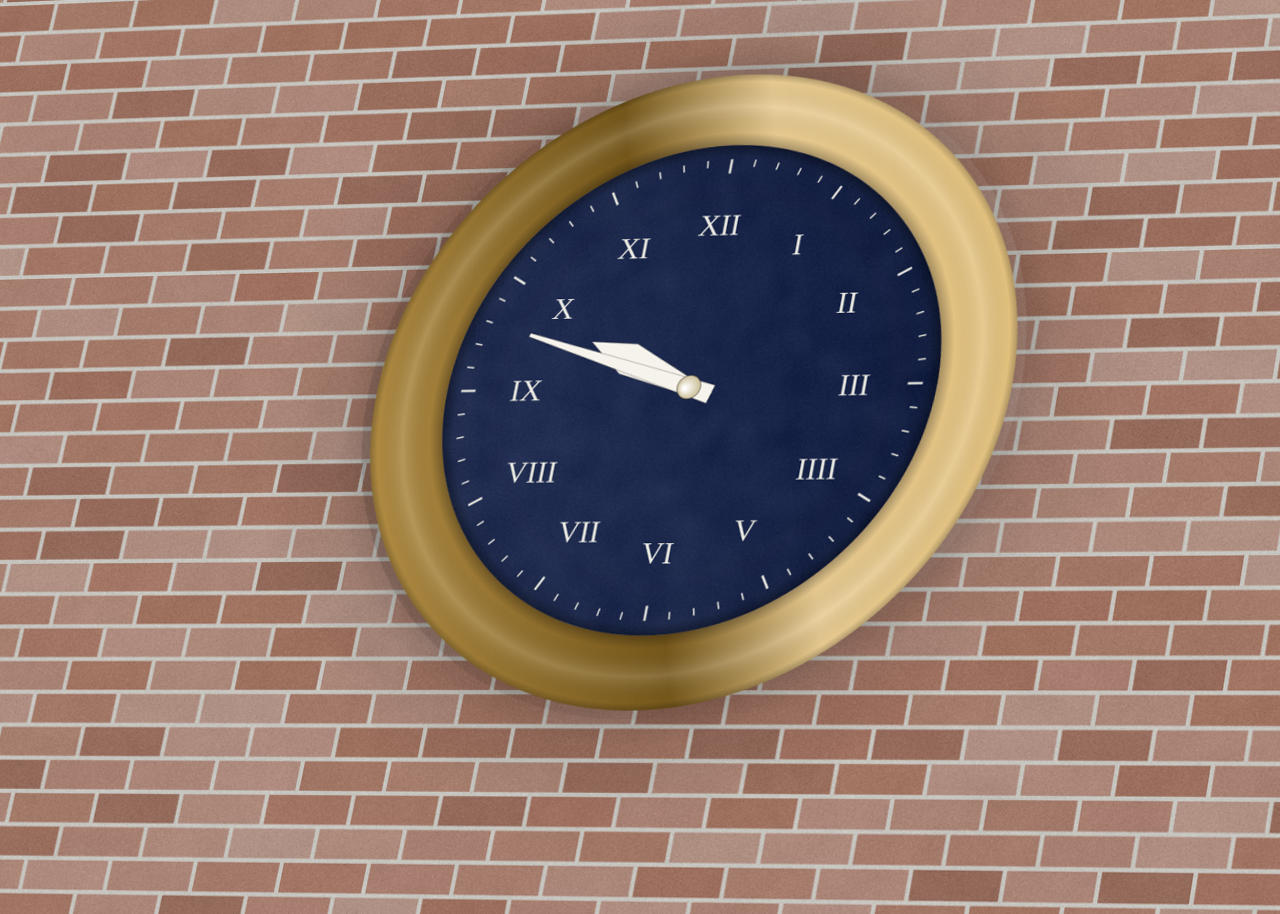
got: h=9 m=48
